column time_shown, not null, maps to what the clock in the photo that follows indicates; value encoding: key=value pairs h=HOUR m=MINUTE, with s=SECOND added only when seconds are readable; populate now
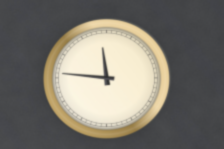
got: h=11 m=46
